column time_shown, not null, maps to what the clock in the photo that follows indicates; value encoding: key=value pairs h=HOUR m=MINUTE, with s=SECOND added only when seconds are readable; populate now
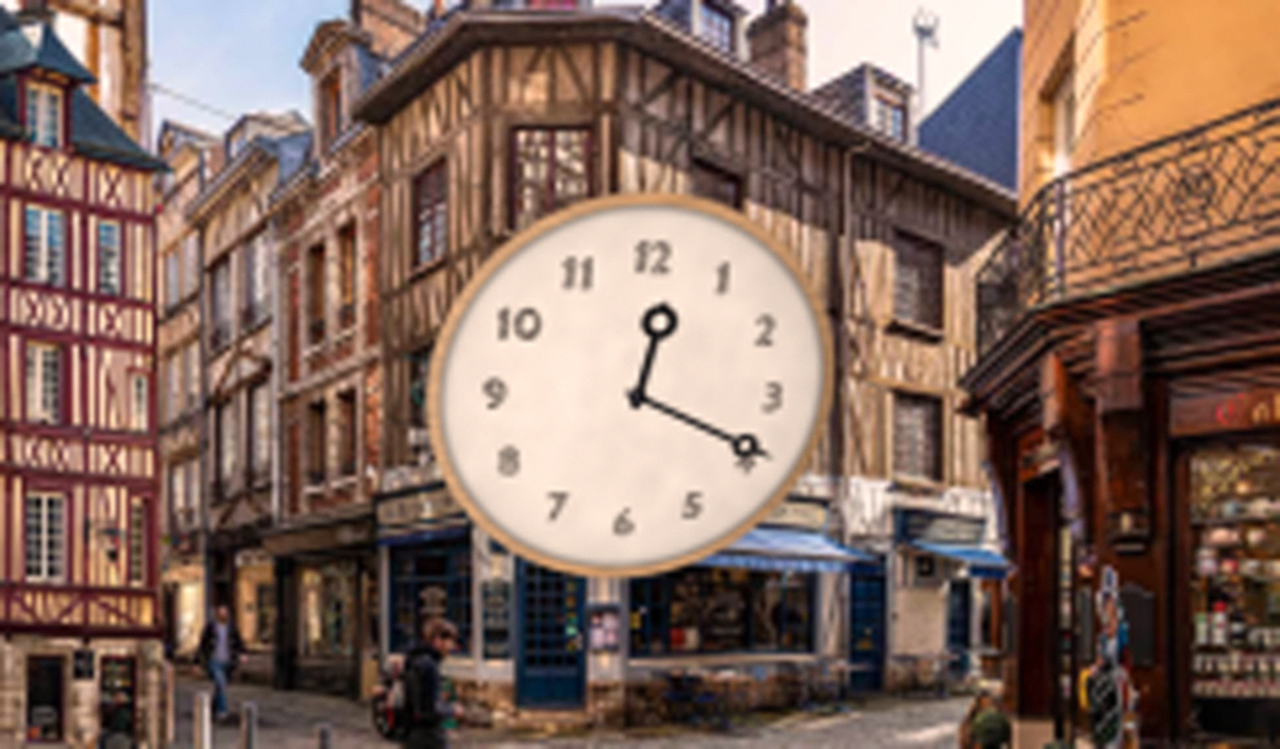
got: h=12 m=19
